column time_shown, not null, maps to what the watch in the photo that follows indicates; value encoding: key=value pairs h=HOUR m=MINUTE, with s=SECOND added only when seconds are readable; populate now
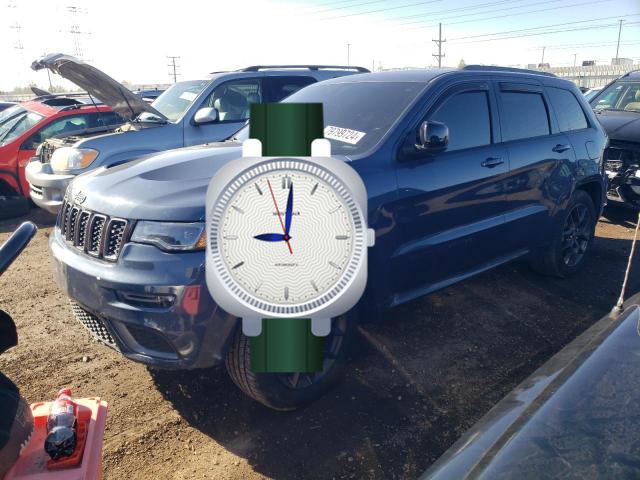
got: h=9 m=0 s=57
